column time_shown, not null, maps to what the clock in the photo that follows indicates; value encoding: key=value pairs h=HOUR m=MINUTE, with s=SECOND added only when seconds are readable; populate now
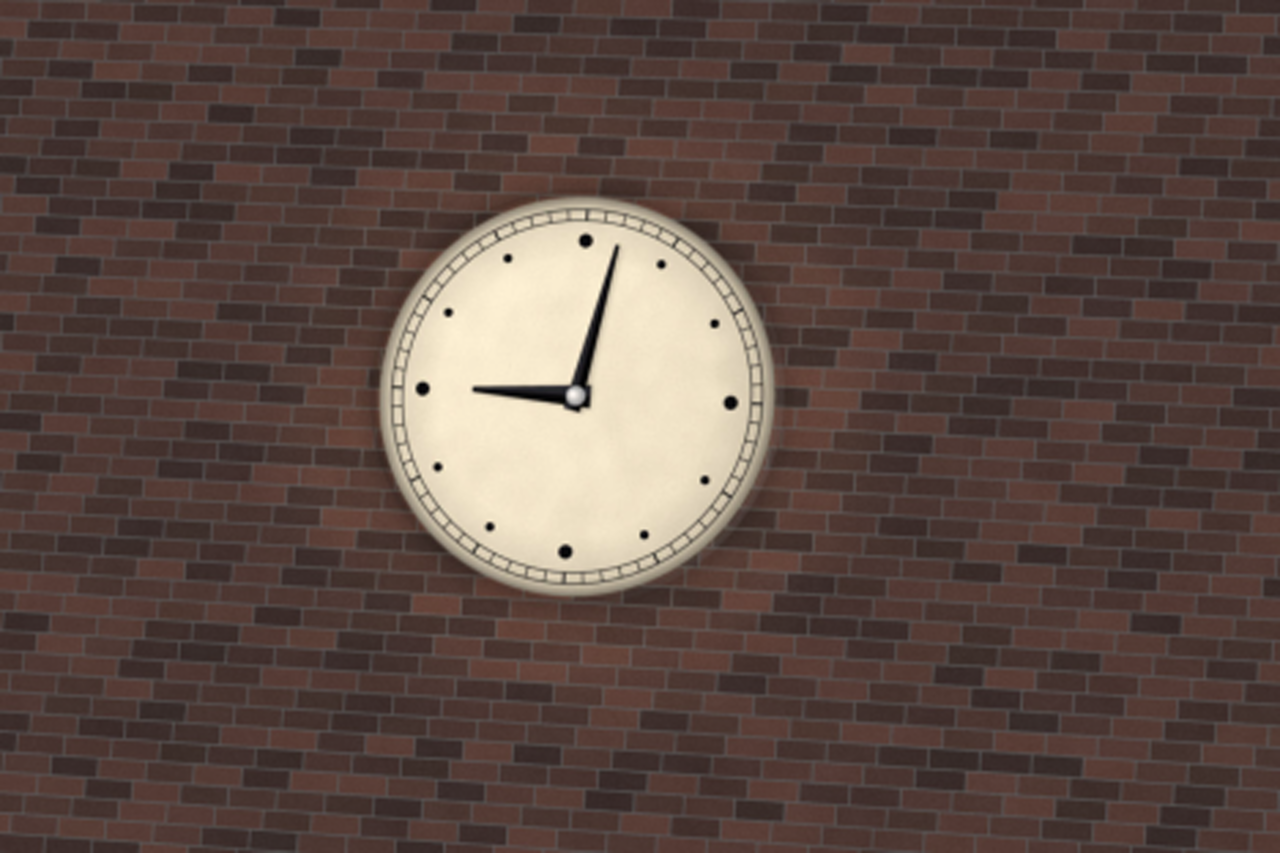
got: h=9 m=2
